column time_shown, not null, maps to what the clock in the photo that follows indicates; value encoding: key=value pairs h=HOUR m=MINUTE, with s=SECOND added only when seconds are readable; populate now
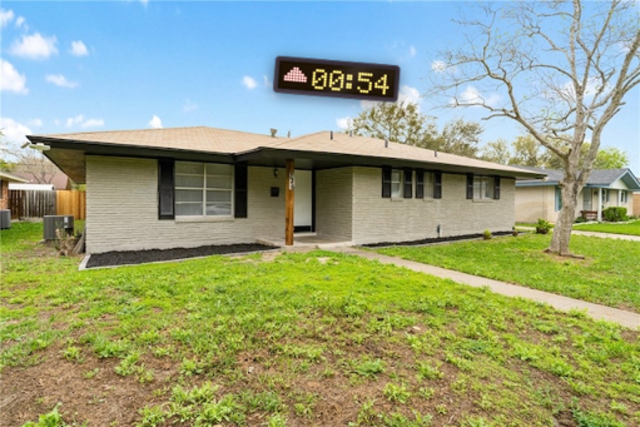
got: h=0 m=54
